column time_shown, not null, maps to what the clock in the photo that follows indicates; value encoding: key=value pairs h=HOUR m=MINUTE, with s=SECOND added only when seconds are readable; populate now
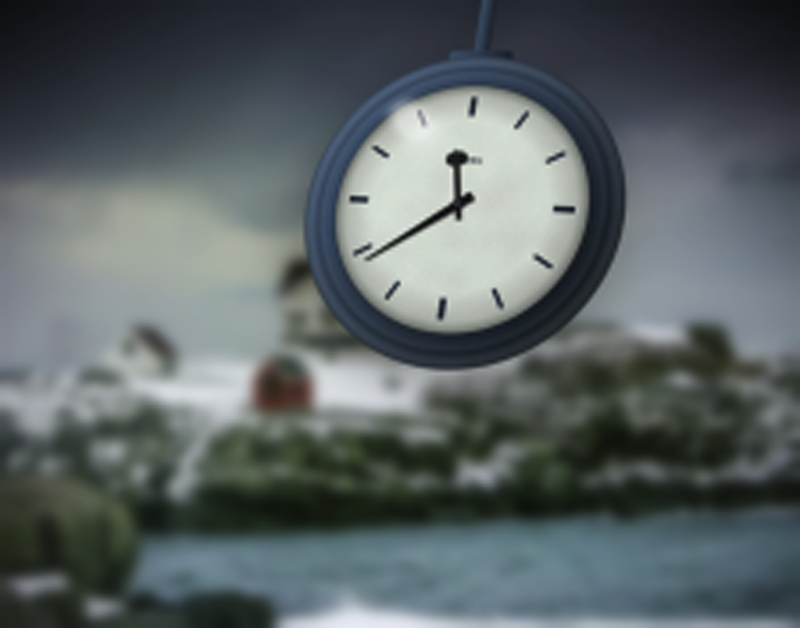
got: h=11 m=39
